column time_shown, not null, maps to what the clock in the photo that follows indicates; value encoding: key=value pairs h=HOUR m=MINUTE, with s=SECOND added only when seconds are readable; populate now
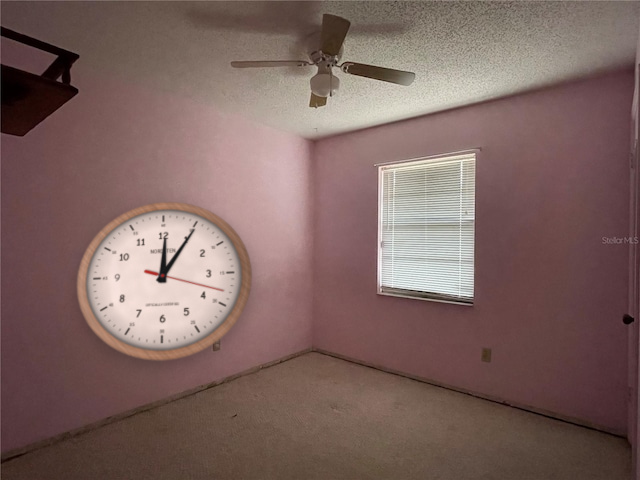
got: h=12 m=5 s=18
